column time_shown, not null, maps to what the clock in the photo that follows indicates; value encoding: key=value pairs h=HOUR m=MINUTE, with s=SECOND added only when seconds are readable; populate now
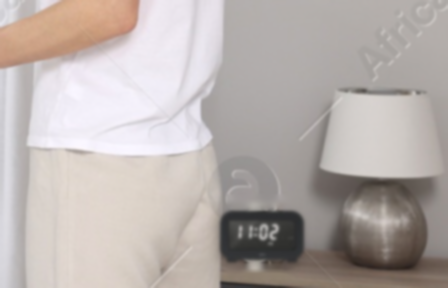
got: h=11 m=2
